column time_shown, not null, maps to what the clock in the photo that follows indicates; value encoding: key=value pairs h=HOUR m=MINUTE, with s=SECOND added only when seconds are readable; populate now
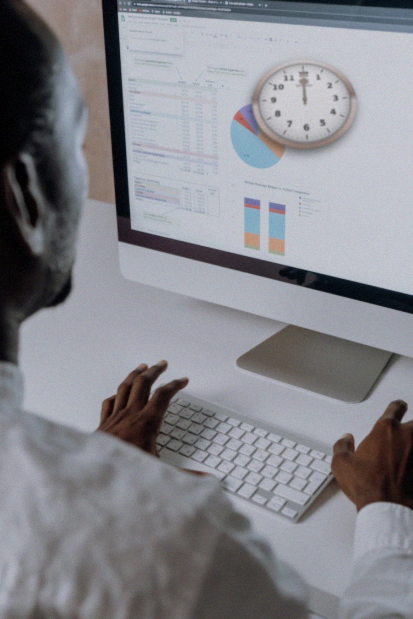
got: h=12 m=0
